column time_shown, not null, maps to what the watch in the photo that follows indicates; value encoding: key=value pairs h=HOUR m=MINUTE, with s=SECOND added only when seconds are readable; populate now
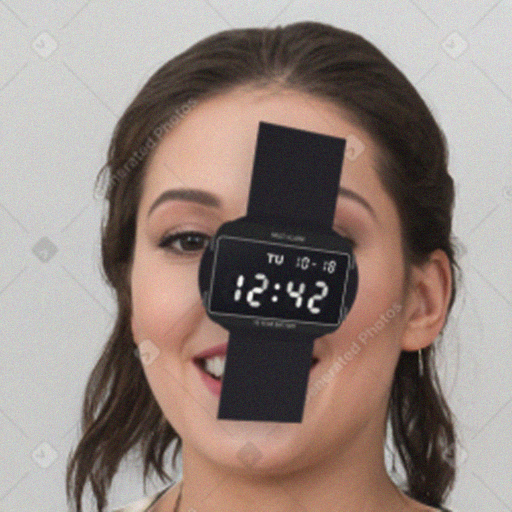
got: h=12 m=42
